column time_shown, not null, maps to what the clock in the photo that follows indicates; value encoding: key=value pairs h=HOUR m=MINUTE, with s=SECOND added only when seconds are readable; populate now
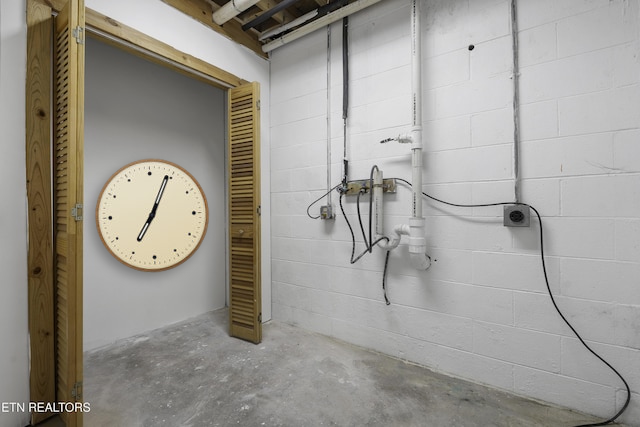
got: h=7 m=4
